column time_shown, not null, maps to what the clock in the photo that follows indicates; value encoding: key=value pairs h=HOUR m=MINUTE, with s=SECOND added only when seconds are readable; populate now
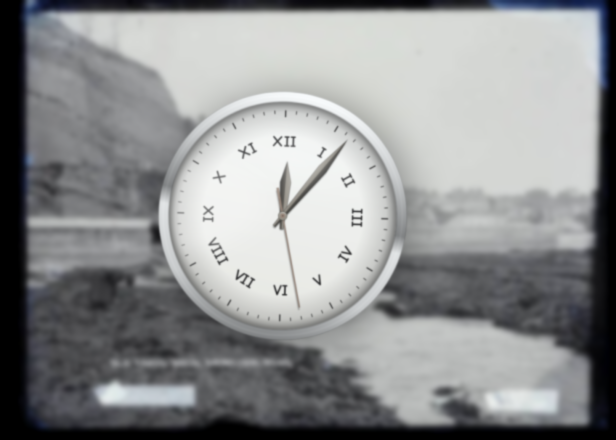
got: h=12 m=6 s=28
